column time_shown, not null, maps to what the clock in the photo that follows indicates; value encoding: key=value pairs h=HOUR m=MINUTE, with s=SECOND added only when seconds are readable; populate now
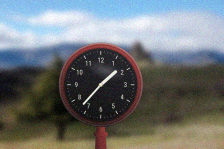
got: h=1 m=37
